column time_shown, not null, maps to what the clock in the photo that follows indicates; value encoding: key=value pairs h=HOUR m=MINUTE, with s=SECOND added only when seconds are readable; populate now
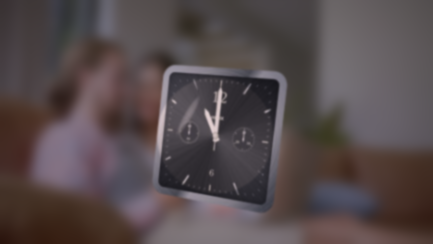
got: h=11 m=0
